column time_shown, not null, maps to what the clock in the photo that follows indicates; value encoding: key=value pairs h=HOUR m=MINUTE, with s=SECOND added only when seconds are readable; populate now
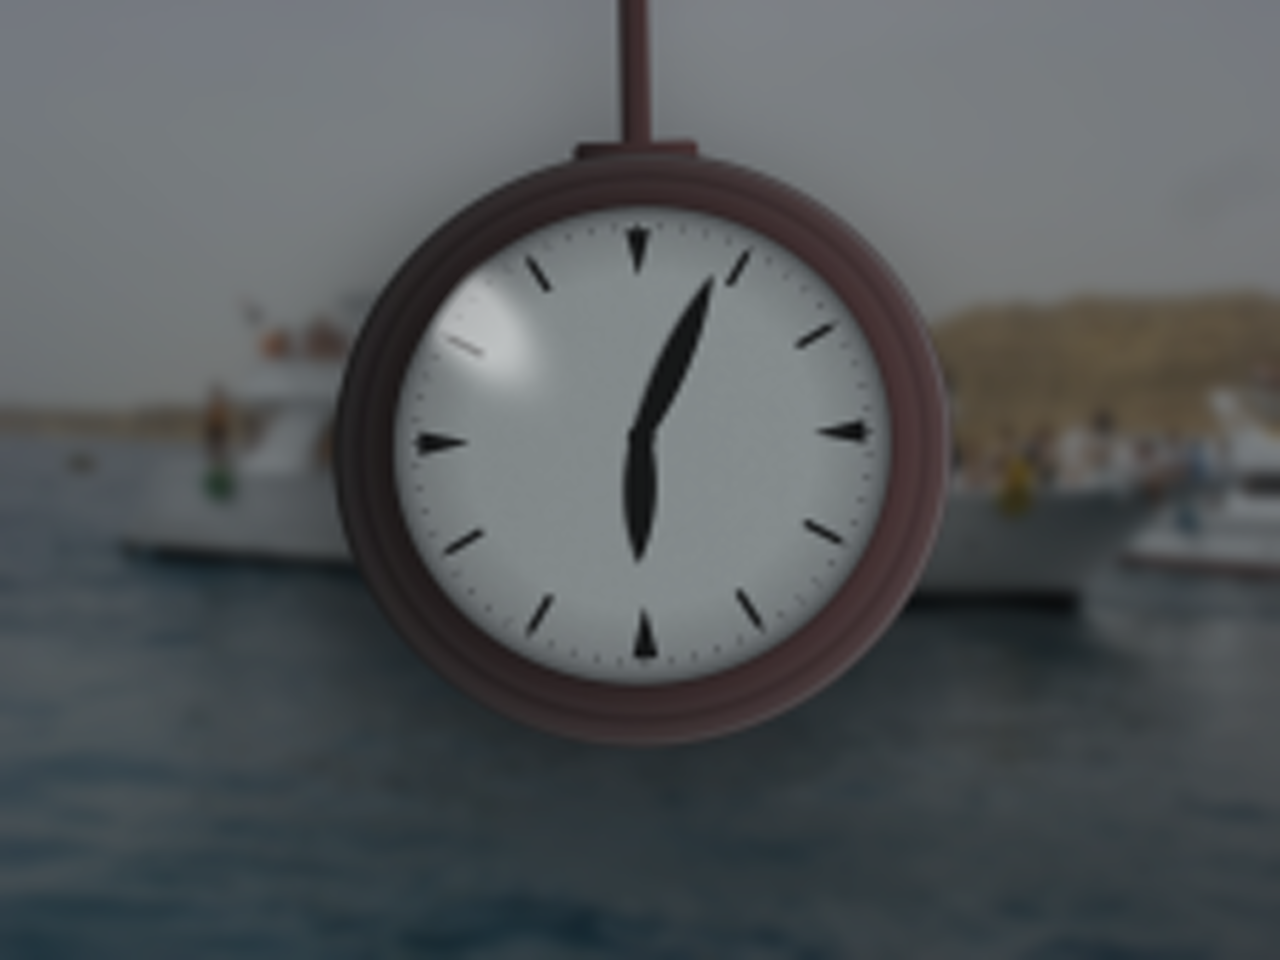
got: h=6 m=4
